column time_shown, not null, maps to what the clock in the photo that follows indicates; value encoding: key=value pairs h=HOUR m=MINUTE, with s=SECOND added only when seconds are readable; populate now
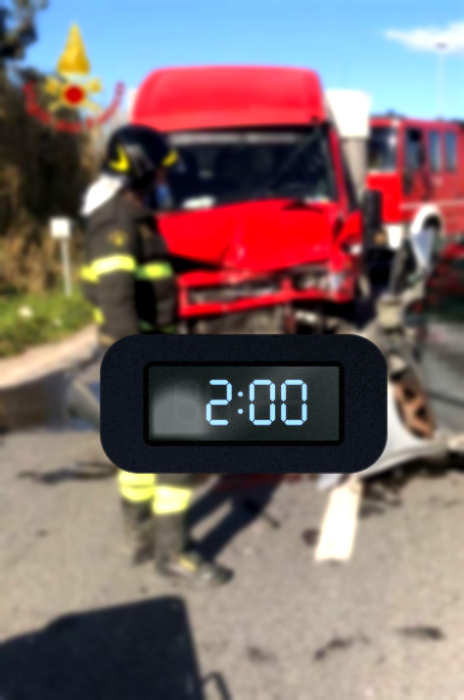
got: h=2 m=0
